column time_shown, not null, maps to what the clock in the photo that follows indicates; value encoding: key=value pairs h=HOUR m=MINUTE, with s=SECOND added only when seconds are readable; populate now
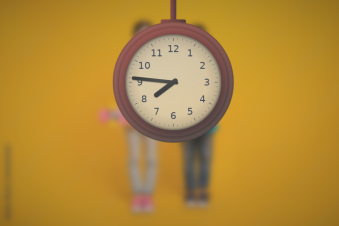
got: h=7 m=46
